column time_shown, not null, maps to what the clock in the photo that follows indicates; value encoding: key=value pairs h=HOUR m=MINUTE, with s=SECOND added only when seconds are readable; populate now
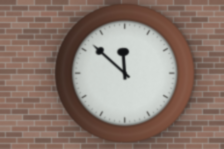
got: h=11 m=52
